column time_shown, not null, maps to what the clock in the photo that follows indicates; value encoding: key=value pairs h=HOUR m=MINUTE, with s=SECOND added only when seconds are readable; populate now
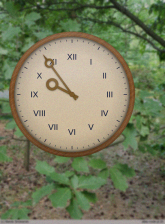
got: h=9 m=54
